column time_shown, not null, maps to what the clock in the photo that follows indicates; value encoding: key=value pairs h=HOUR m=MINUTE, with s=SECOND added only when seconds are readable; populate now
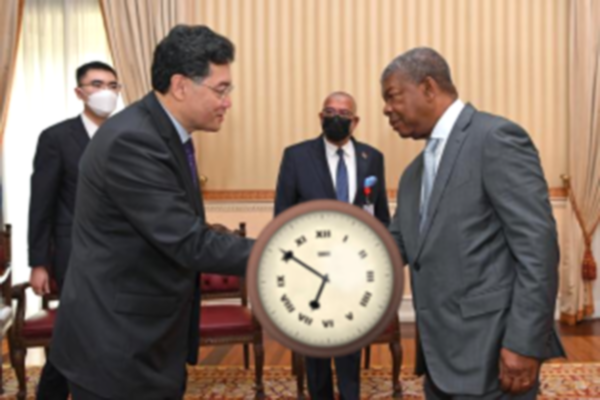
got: h=6 m=51
